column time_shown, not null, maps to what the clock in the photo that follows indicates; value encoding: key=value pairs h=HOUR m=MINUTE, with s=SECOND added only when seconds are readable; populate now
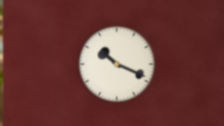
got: h=10 m=19
